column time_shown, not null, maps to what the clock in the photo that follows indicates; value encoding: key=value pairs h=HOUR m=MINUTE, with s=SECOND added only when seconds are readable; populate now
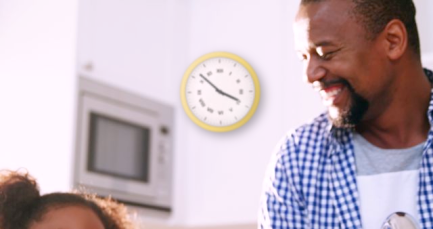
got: h=3 m=52
